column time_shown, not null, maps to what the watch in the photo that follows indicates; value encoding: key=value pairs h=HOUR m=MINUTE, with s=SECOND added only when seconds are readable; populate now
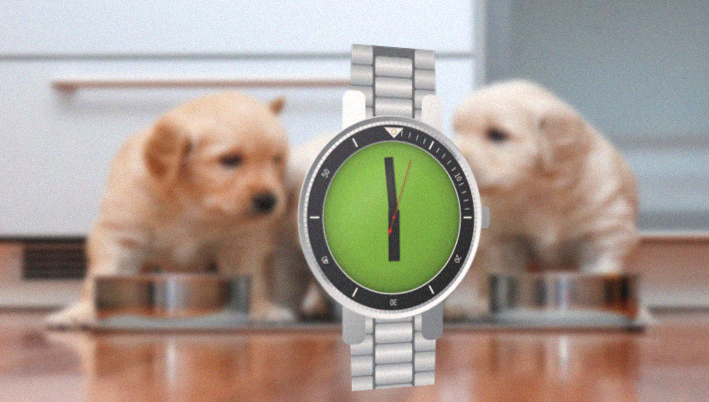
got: h=5 m=59 s=3
